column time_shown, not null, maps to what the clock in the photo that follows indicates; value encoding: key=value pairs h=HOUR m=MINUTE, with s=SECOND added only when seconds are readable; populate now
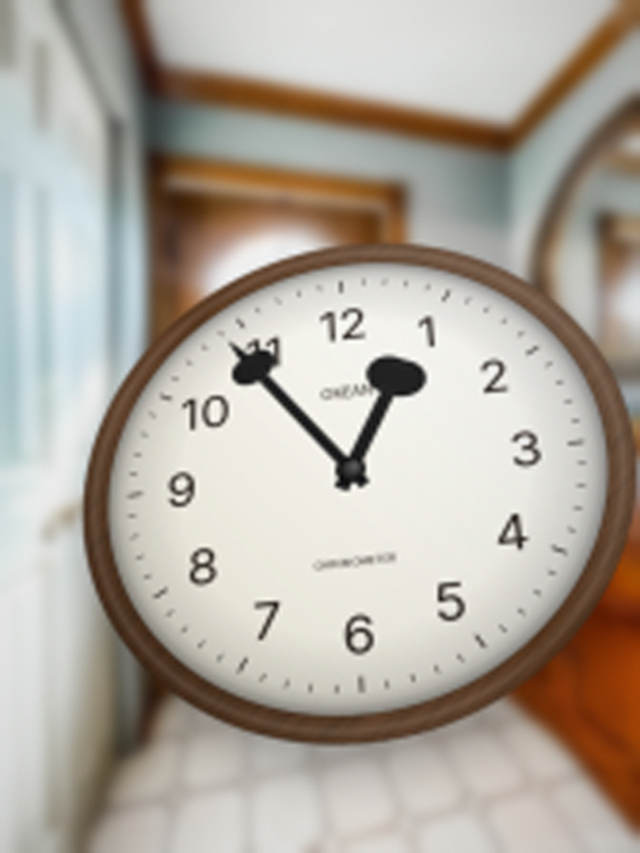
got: h=12 m=54
